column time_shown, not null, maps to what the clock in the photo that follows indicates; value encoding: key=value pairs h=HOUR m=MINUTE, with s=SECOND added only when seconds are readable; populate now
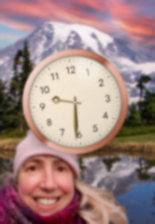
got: h=9 m=31
